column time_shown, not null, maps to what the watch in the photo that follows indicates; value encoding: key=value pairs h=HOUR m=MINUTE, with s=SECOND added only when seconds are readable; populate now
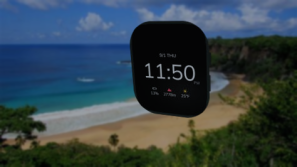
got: h=11 m=50
